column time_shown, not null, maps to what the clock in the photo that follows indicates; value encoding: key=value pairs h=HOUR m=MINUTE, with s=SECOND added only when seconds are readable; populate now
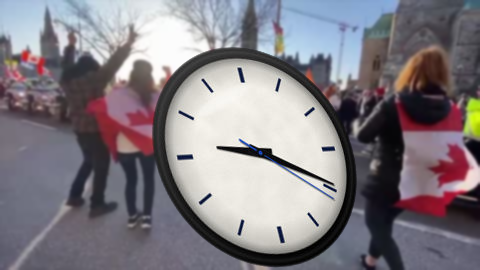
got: h=9 m=19 s=21
